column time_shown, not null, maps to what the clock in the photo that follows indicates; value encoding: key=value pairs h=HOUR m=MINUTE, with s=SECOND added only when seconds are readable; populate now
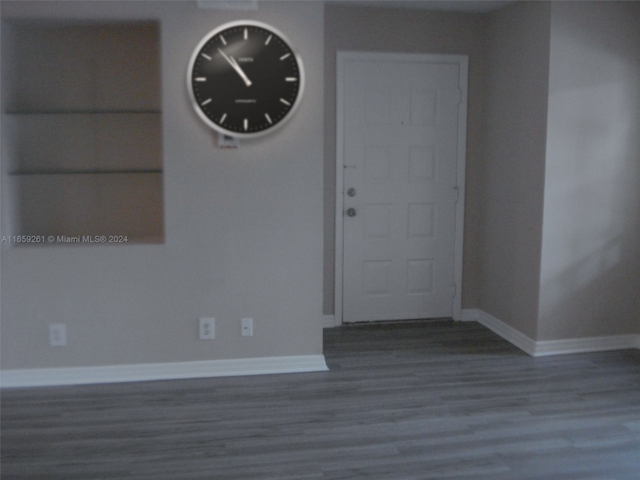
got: h=10 m=53
